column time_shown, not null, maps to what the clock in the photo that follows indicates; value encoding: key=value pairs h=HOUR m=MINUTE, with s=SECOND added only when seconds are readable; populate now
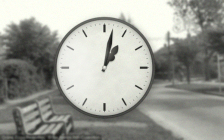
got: h=1 m=2
